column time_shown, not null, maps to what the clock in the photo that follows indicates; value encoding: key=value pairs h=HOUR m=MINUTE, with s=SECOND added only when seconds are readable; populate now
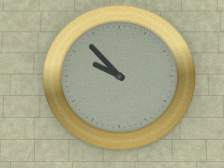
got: h=9 m=53
